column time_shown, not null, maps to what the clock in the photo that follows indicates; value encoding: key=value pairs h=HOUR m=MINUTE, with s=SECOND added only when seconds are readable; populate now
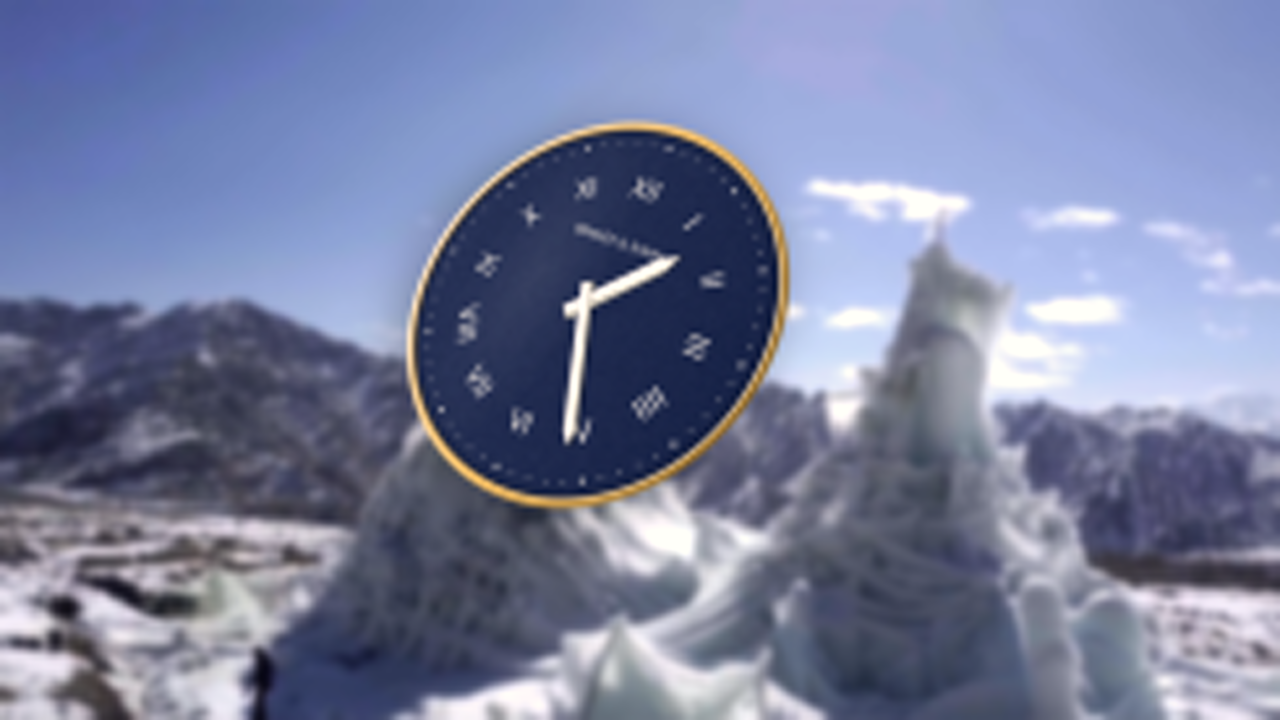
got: h=1 m=26
